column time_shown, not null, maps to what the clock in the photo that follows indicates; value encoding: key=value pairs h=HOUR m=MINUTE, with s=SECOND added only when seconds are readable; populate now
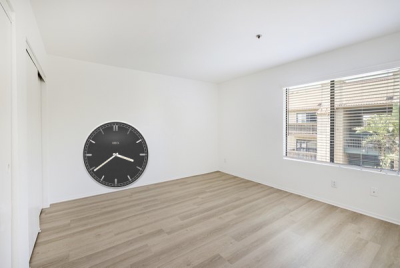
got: h=3 m=39
